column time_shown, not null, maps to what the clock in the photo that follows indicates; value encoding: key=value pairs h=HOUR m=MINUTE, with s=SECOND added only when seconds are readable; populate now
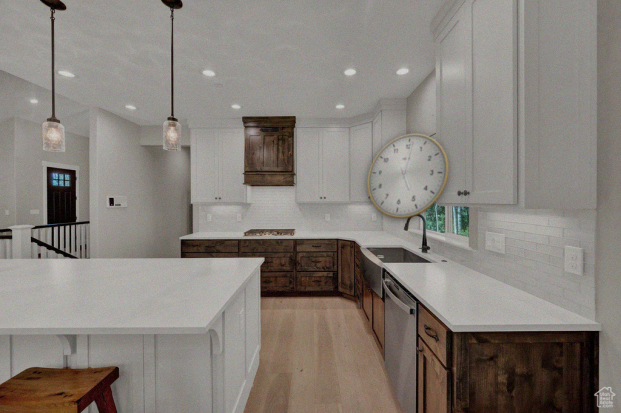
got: h=5 m=1
